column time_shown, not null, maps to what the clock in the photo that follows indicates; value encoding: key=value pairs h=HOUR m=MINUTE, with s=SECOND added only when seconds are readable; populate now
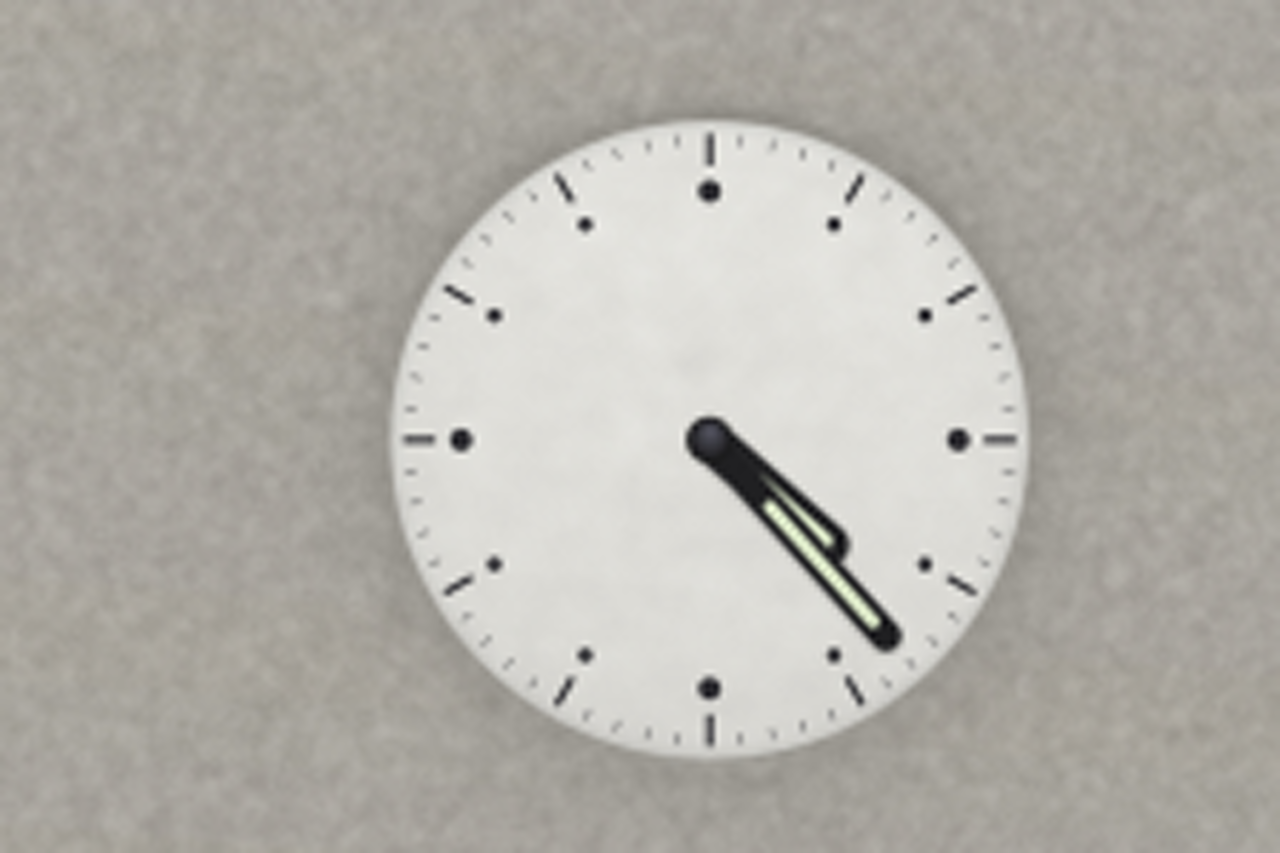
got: h=4 m=23
